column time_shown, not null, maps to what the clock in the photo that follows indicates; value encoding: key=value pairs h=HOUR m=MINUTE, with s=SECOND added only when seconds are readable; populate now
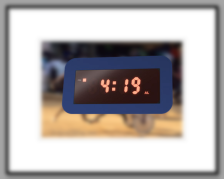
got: h=4 m=19
